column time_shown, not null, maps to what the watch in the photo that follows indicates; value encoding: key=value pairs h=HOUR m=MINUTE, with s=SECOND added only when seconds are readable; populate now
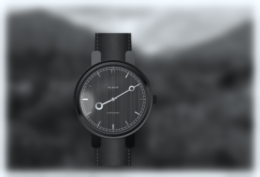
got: h=8 m=10
